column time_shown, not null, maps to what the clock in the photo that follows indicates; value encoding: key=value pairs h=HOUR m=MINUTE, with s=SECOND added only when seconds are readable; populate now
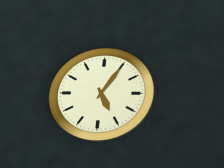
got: h=5 m=5
